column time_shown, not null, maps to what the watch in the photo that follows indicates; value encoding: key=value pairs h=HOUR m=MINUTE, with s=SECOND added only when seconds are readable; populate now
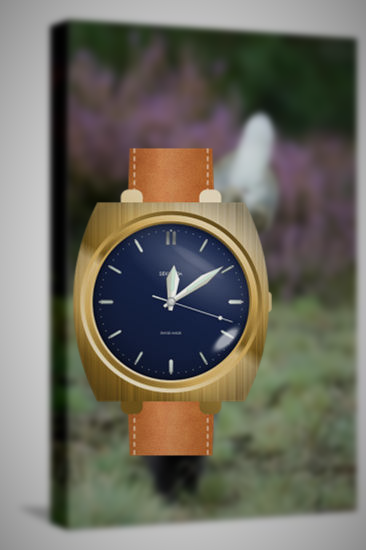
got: h=12 m=9 s=18
